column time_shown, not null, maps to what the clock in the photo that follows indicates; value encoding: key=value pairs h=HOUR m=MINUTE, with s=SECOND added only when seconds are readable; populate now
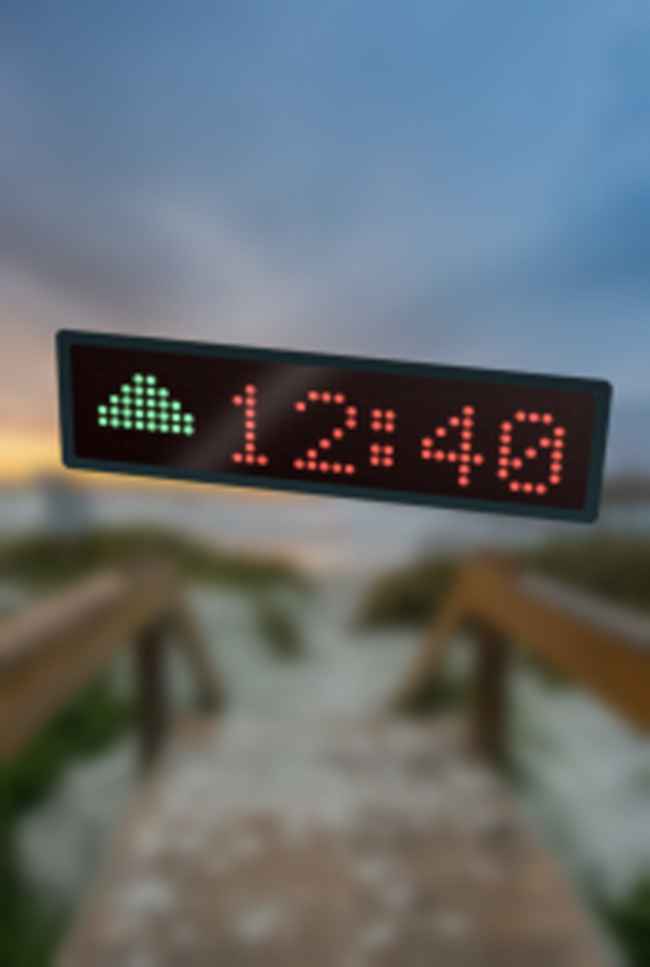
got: h=12 m=40
